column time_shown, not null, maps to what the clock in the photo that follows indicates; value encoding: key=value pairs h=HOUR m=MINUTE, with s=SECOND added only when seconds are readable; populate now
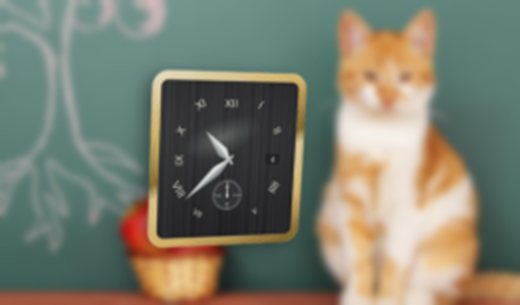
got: h=10 m=38
